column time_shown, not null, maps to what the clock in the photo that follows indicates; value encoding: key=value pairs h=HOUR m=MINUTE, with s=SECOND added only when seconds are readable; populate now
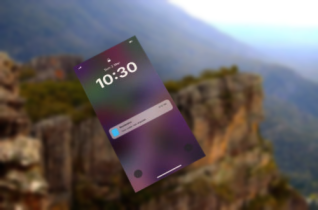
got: h=10 m=30
